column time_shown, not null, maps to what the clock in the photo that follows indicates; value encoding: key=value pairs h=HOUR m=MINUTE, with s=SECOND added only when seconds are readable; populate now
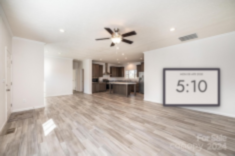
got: h=5 m=10
